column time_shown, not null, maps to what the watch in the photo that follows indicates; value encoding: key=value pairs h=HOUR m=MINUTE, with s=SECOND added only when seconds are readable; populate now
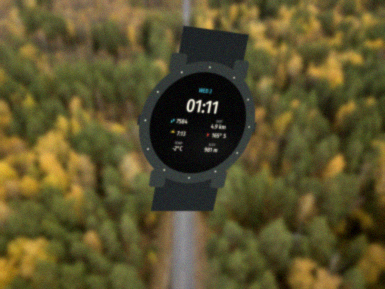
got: h=1 m=11
